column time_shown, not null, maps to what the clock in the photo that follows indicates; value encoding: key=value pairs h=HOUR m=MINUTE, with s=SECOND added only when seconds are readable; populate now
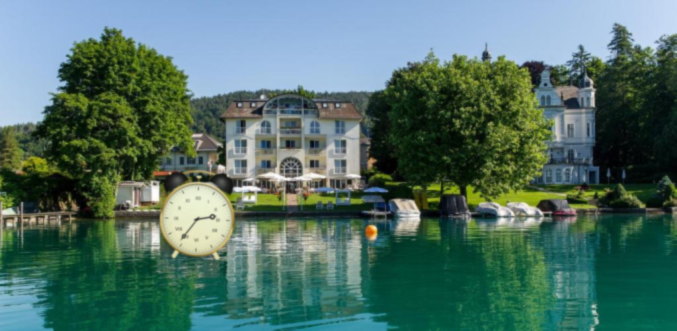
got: h=2 m=36
